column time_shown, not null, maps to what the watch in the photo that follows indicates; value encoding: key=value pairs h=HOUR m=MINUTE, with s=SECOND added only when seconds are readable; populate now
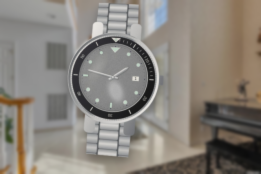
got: h=1 m=47
